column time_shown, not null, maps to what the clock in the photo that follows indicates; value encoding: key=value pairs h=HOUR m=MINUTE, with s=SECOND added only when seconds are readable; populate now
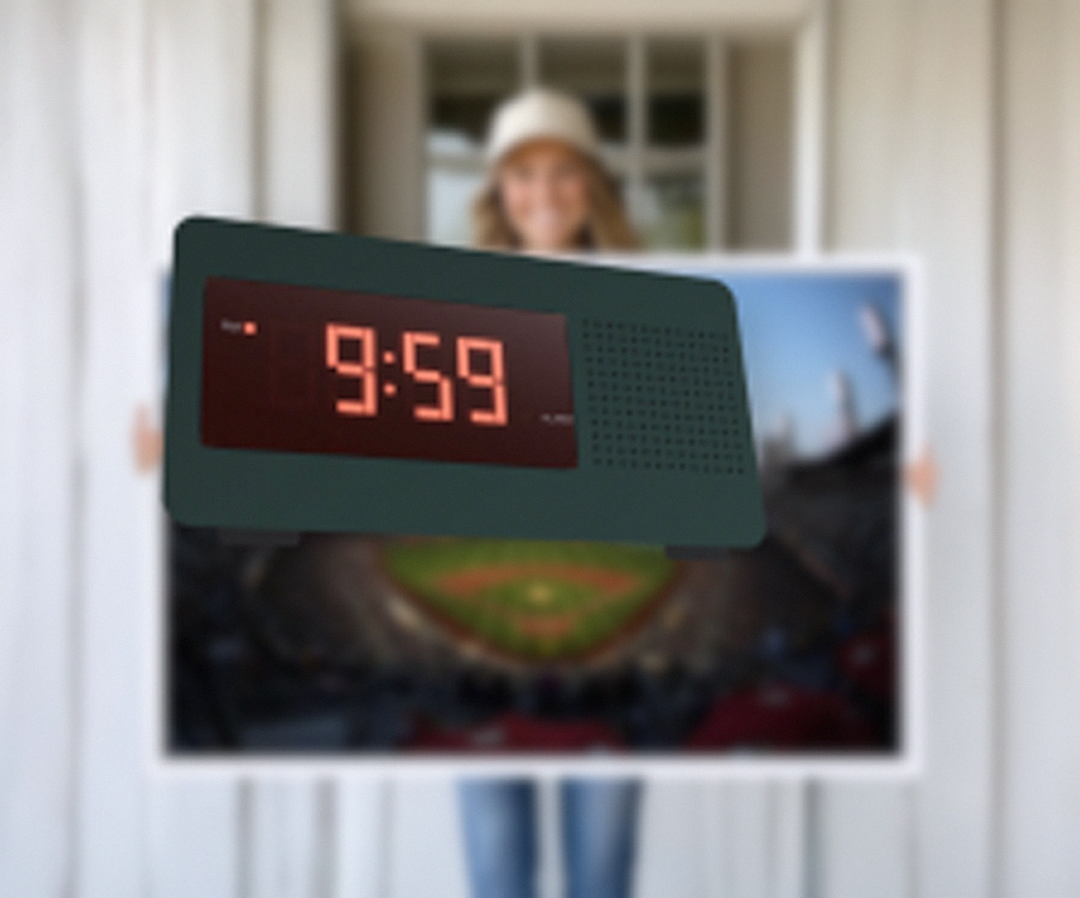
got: h=9 m=59
